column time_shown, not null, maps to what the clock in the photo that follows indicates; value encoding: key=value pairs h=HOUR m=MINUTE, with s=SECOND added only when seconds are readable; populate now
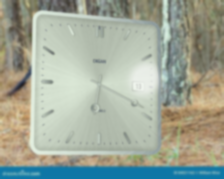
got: h=6 m=19
